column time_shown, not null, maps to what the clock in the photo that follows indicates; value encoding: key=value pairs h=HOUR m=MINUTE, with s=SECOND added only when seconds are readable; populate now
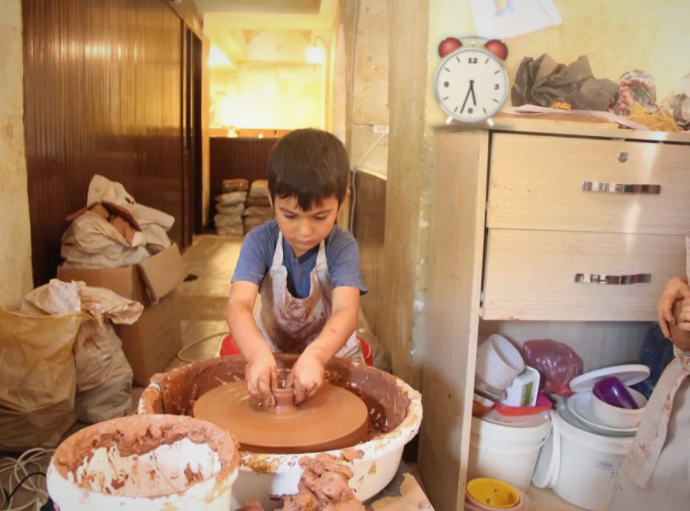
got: h=5 m=33
